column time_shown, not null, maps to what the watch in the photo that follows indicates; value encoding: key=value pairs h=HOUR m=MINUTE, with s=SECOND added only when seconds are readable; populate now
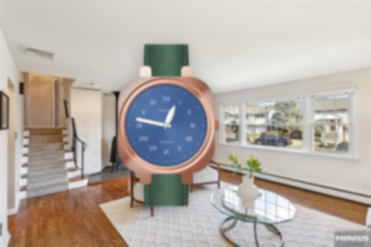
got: h=12 m=47
